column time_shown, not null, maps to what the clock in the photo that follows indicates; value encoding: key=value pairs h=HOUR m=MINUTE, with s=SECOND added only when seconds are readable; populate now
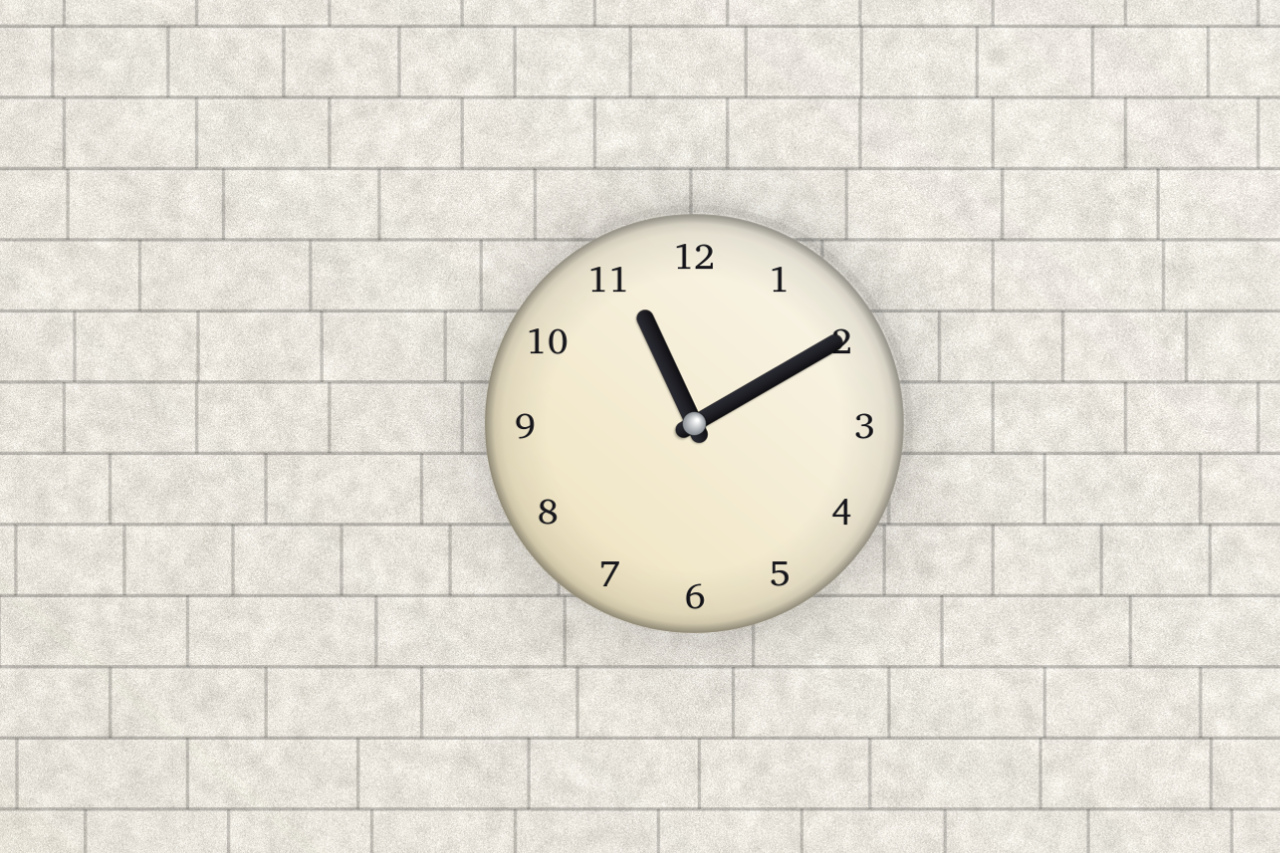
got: h=11 m=10
